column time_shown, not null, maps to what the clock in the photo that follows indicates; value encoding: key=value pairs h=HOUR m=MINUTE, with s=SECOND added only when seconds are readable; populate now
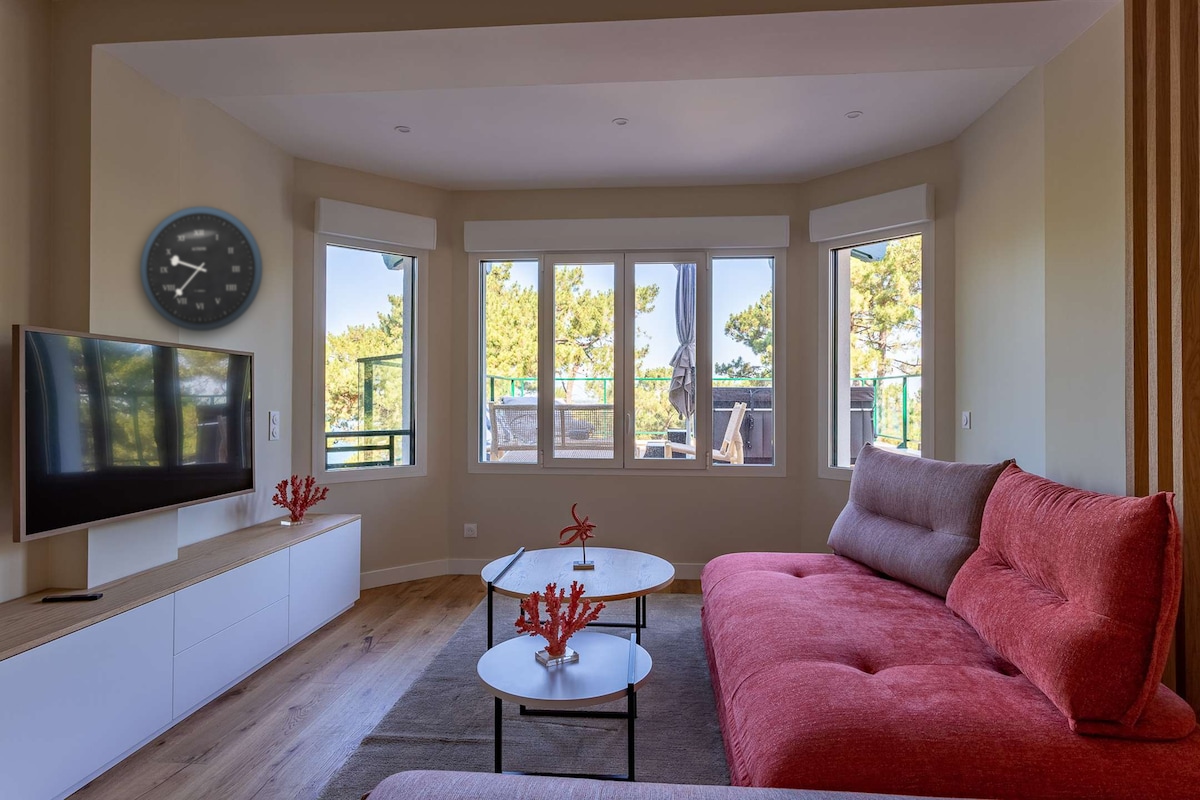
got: h=9 m=37
